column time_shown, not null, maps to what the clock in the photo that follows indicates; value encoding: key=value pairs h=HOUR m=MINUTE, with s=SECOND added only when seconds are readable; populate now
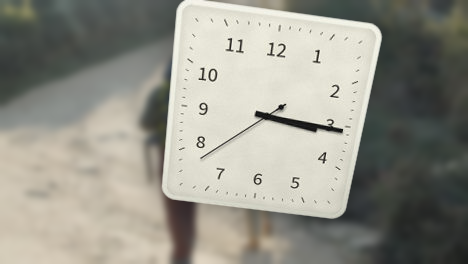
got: h=3 m=15 s=38
